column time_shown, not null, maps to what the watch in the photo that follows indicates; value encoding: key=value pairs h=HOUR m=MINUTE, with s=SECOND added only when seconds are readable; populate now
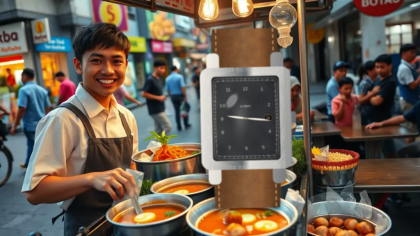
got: h=9 m=16
